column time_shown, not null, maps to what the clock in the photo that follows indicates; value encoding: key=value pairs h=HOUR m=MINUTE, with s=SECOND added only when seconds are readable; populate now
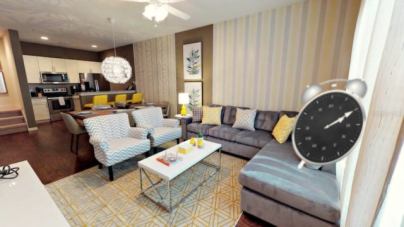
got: h=2 m=10
